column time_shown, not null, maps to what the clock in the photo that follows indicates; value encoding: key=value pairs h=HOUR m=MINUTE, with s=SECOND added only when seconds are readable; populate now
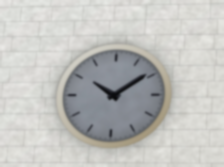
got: h=10 m=9
